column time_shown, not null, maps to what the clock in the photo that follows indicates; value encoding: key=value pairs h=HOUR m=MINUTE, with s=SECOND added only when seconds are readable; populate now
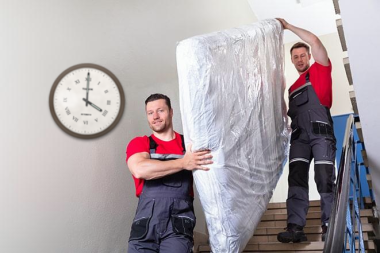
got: h=4 m=0
